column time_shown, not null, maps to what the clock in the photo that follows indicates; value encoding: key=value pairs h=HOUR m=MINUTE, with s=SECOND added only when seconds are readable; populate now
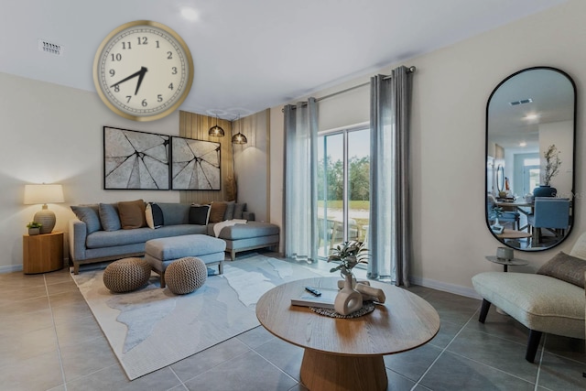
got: h=6 m=41
